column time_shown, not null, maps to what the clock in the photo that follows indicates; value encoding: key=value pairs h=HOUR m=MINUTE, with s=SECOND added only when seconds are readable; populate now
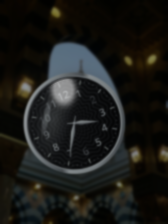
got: h=3 m=35
